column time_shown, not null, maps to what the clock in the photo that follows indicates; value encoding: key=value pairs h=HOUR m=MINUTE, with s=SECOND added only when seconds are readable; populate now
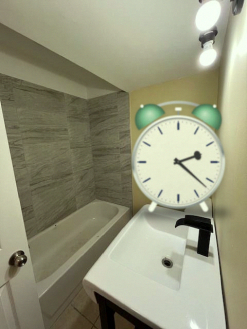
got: h=2 m=22
